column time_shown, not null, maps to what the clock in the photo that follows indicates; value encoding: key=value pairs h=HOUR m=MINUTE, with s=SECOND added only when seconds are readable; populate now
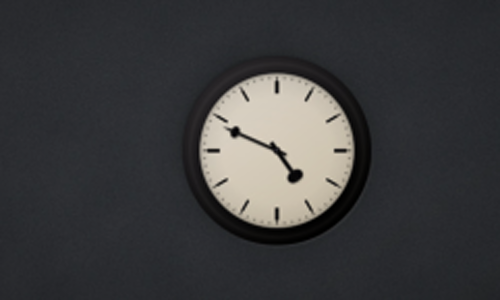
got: h=4 m=49
